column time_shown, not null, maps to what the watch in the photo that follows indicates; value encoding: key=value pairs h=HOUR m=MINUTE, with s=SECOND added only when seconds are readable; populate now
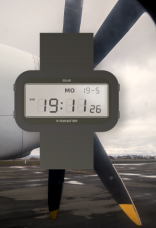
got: h=19 m=11 s=26
